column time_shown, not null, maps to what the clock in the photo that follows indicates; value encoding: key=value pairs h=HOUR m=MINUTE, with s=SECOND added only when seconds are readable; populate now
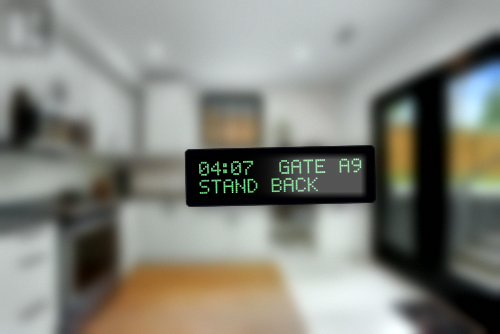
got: h=4 m=7
